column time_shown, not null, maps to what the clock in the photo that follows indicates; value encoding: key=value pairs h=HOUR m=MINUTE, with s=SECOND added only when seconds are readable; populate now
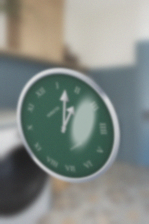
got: h=2 m=7
